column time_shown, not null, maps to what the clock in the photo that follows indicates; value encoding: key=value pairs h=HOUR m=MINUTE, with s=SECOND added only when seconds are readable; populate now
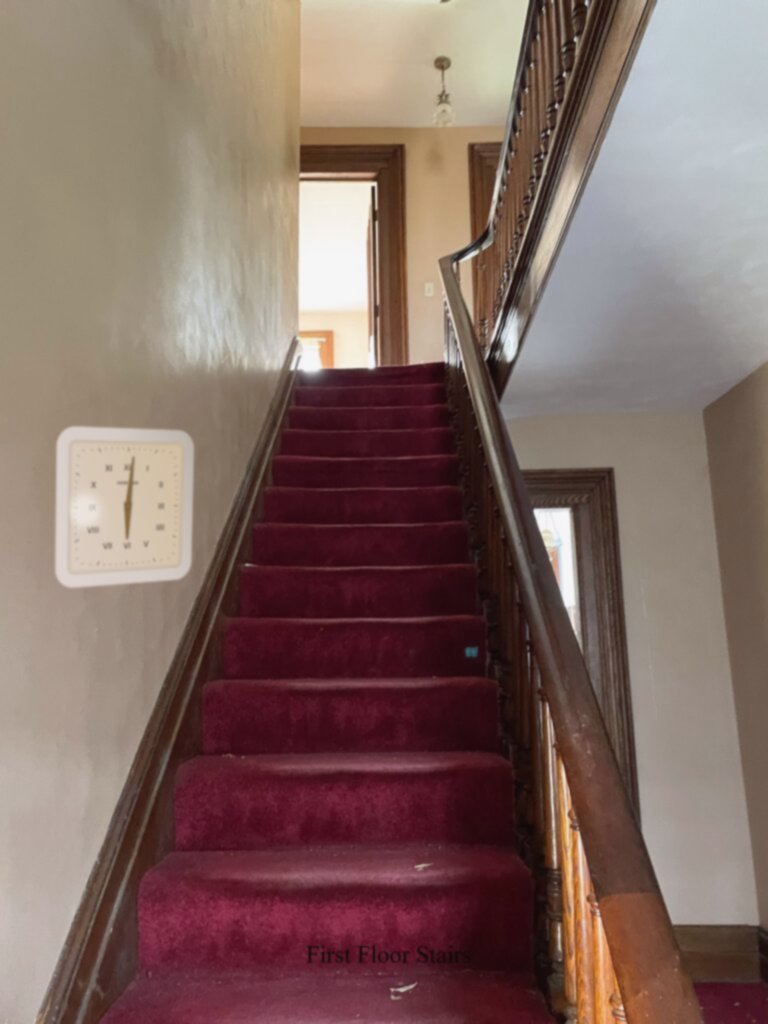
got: h=6 m=1
